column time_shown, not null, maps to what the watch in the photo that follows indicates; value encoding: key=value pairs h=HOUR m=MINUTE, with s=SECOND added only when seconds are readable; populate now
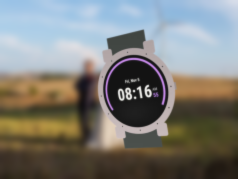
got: h=8 m=16
